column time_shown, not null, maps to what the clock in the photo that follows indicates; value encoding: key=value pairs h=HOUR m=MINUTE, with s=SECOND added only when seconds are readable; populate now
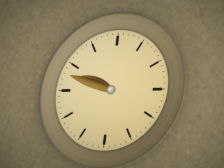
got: h=9 m=48
